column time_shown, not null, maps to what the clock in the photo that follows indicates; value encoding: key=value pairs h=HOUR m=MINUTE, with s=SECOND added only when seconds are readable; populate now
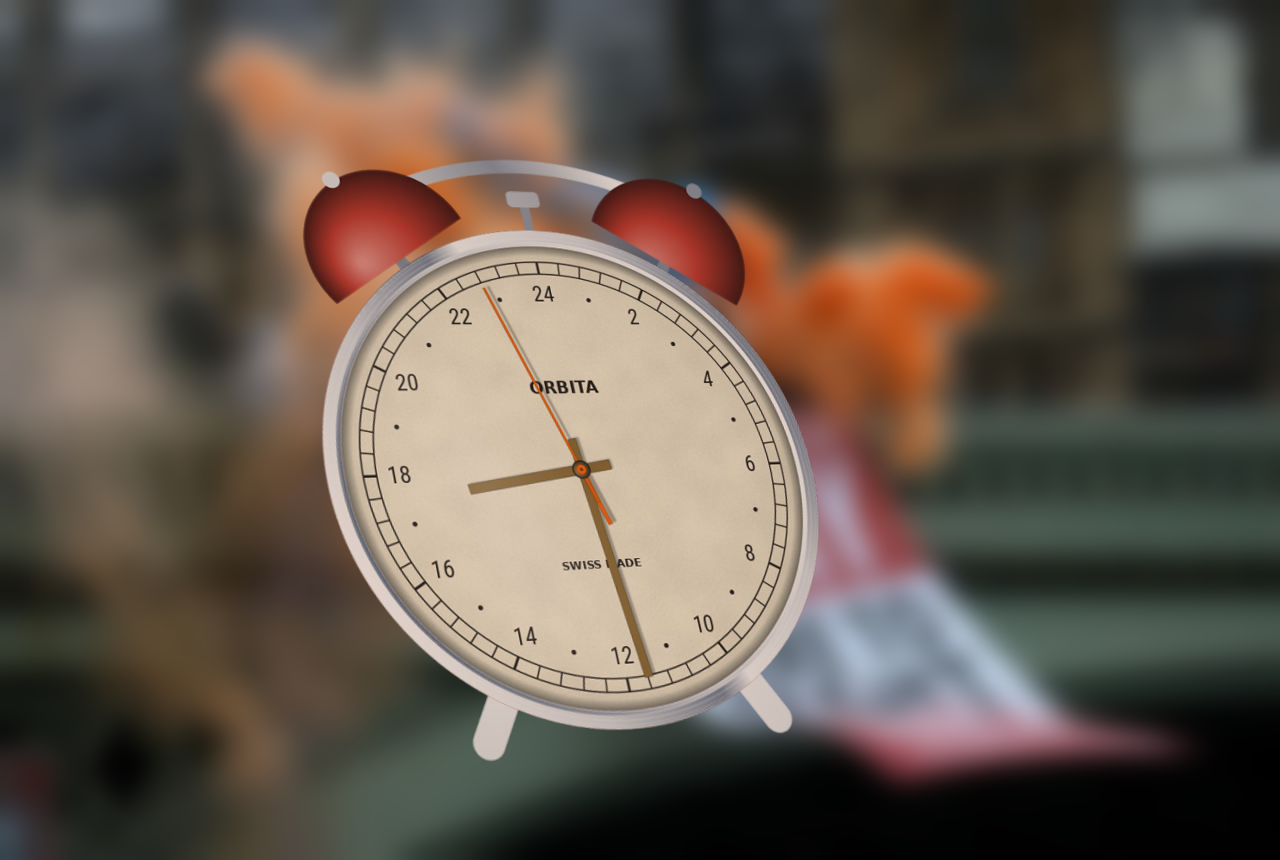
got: h=17 m=28 s=57
